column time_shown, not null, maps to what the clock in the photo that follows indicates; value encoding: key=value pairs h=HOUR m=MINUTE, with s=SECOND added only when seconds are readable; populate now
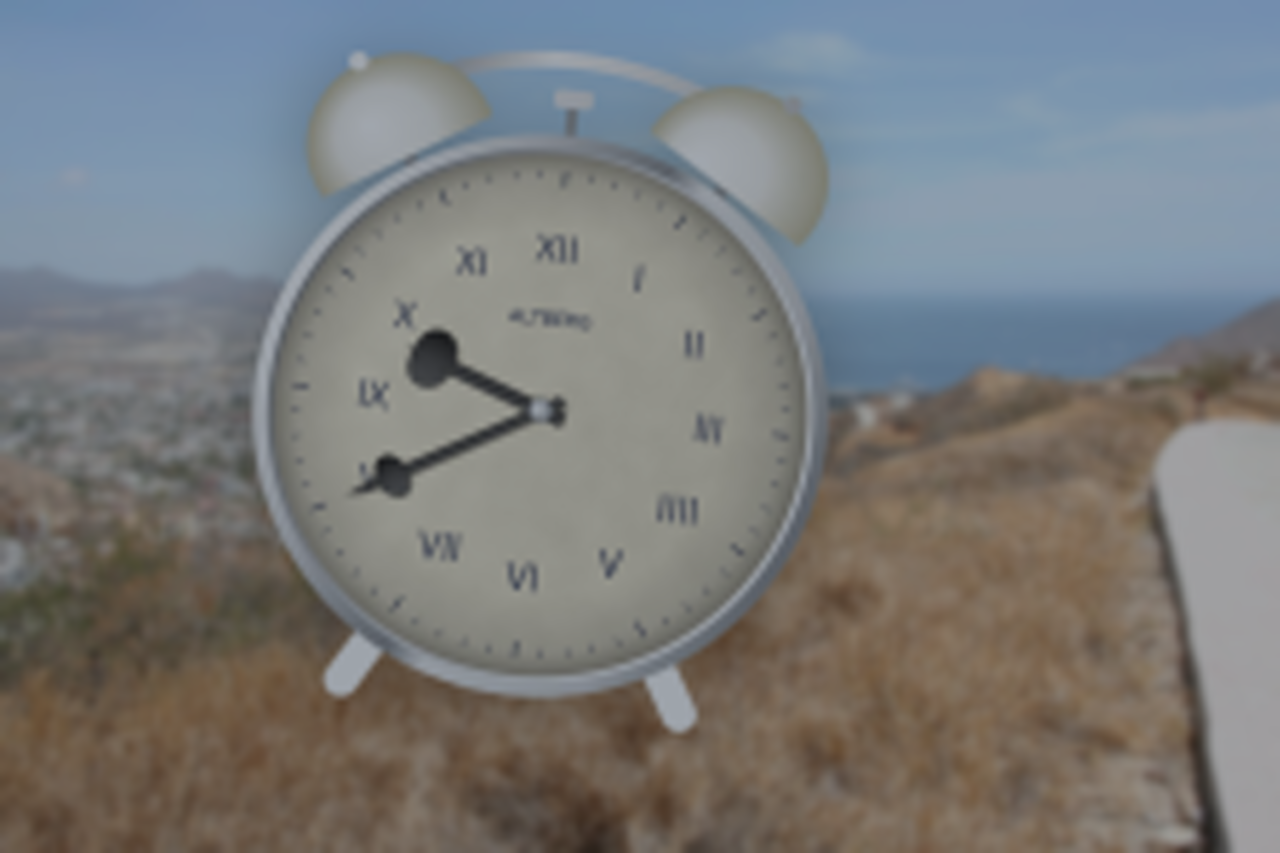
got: h=9 m=40
